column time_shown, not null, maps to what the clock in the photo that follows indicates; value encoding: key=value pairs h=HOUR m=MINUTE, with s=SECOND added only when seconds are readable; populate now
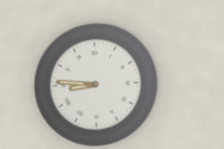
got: h=8 m=46
